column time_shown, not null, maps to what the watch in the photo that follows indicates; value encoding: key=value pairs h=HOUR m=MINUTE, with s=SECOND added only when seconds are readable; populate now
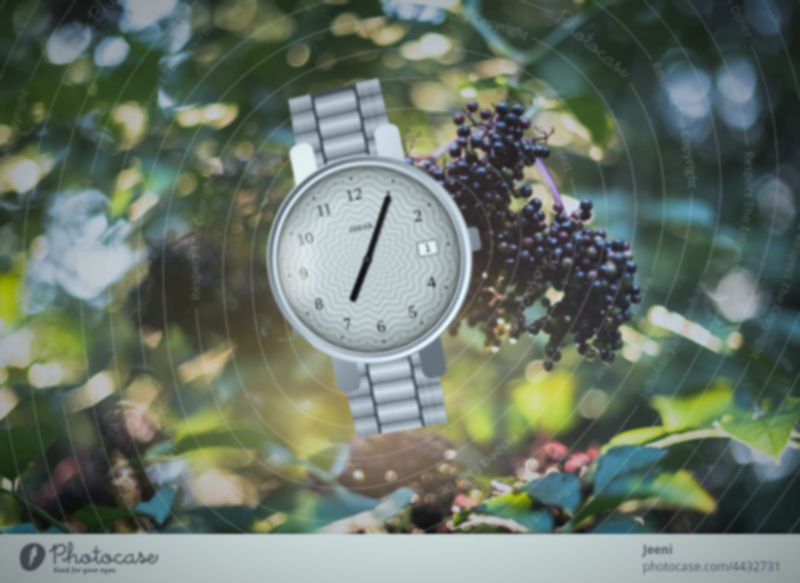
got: h=7 m=5
